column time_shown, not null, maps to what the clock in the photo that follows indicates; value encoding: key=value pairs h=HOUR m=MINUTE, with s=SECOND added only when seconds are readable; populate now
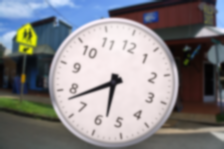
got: h=5 m=38
